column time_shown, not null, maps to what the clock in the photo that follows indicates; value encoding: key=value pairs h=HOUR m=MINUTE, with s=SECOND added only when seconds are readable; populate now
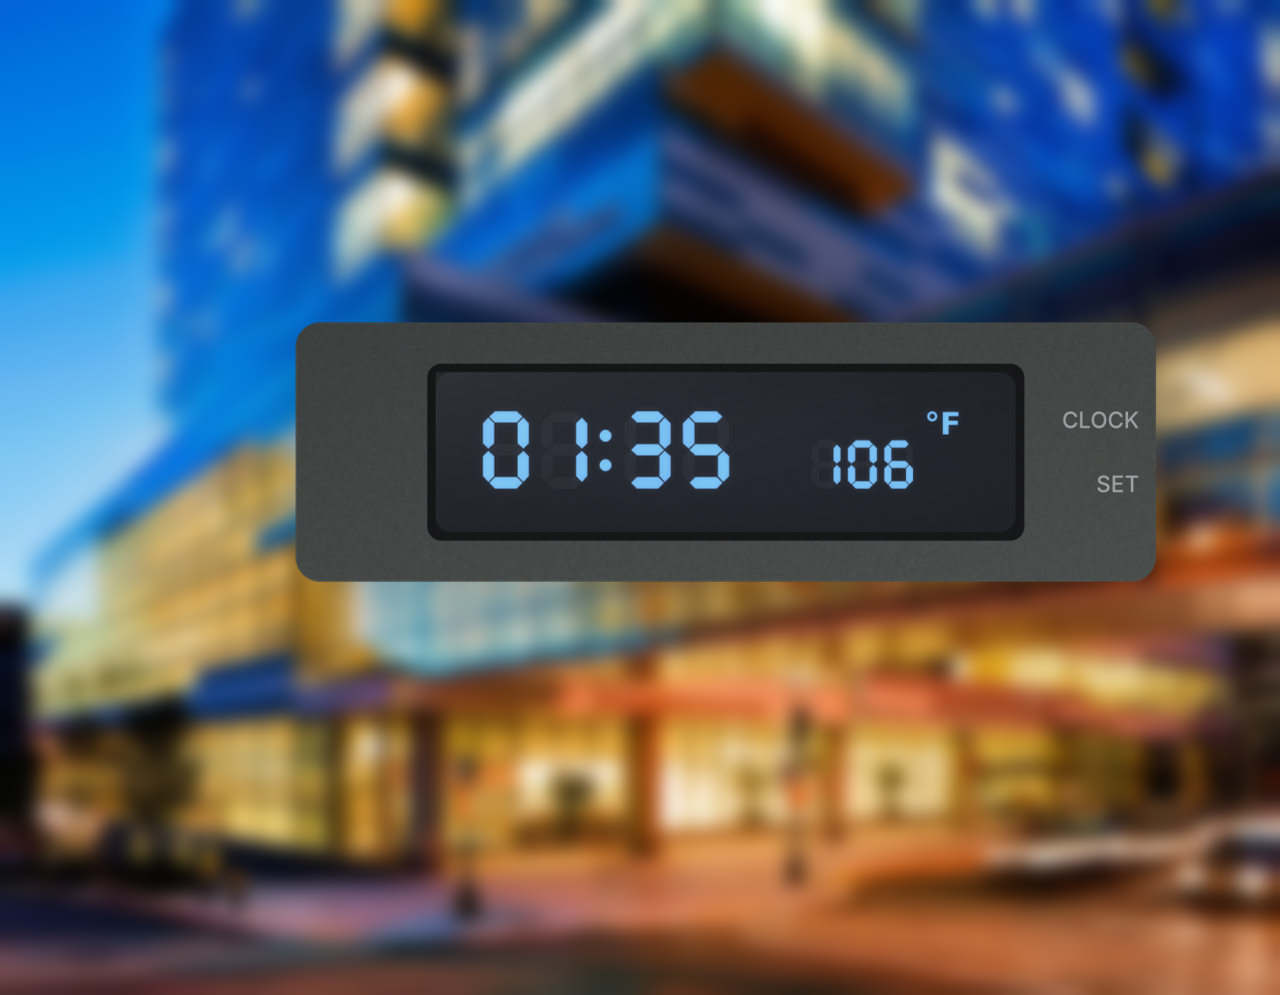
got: h=1 m=35
